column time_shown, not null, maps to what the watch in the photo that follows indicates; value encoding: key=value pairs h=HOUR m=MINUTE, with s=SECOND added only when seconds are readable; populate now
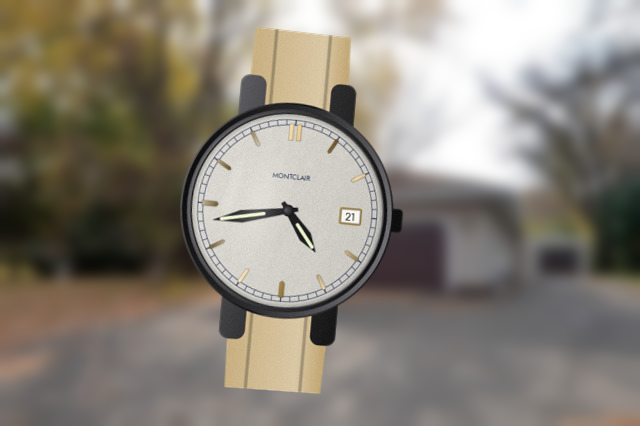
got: h=4 m=43
